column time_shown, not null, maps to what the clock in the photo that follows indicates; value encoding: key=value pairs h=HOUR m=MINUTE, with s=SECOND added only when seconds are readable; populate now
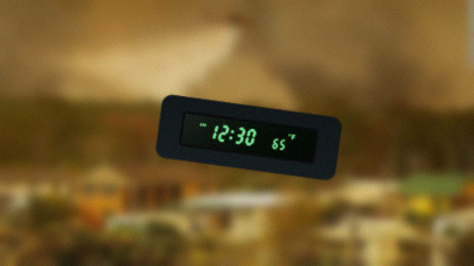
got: h=12 m=30
